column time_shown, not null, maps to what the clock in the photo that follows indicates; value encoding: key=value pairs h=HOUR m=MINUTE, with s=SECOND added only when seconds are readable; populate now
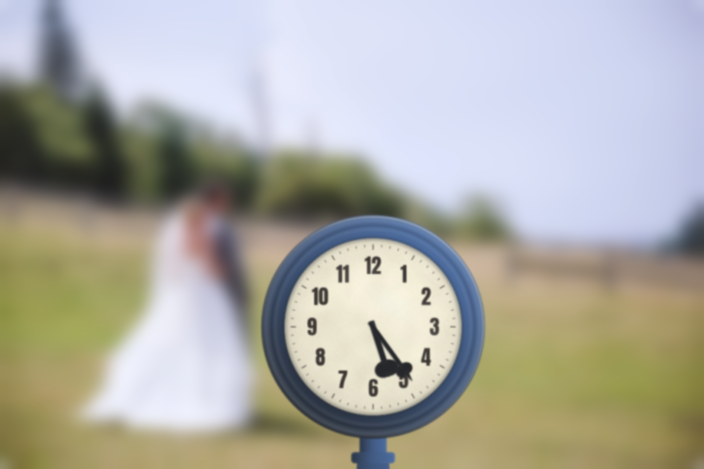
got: h=5 m=24
